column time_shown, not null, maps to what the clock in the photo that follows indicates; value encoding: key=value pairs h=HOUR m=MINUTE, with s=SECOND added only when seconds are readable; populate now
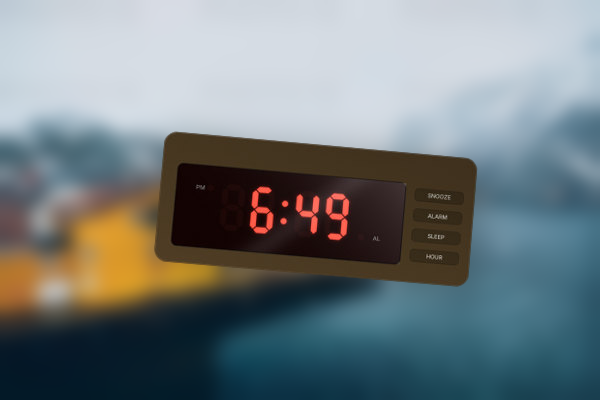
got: h=6 m=49
